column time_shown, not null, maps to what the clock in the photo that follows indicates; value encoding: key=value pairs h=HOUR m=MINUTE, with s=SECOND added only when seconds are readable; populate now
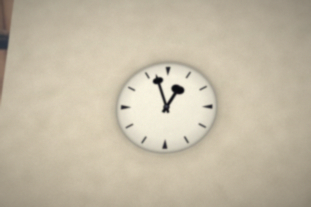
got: h=12 m=57
